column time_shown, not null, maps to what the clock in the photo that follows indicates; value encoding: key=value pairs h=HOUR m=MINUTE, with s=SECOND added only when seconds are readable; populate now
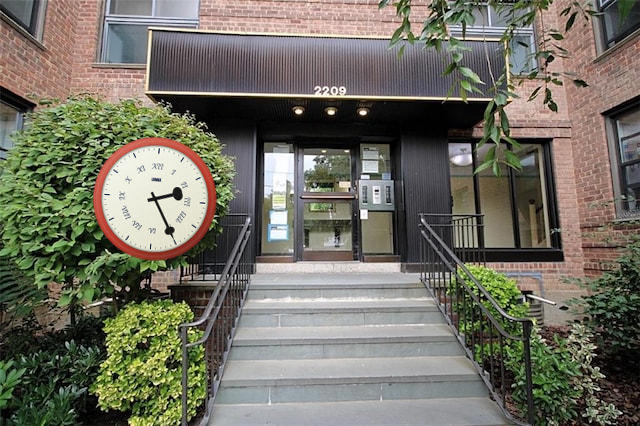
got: h=2 m=25
